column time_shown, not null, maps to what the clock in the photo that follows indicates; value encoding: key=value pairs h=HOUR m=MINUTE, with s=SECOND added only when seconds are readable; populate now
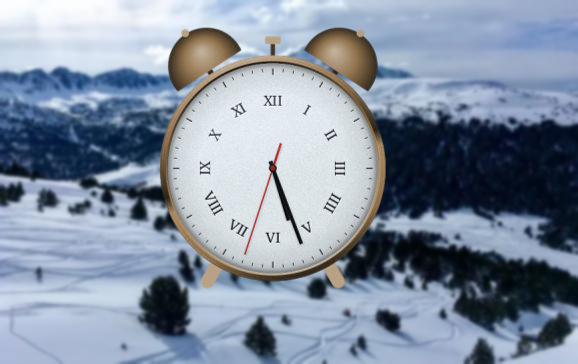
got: h=5 m=26 s=33
